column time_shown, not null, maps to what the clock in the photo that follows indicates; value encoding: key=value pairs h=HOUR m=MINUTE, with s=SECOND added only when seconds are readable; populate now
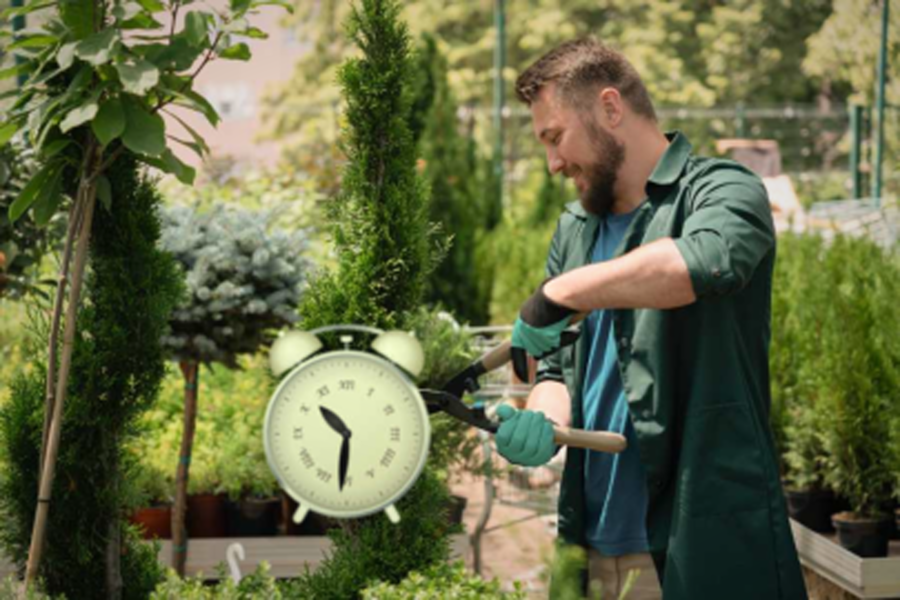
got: h=10 m=31
